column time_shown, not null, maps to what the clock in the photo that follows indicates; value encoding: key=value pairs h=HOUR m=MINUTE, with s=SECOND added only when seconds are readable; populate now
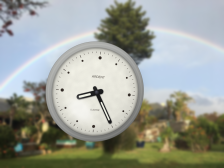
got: h=8 m=25
